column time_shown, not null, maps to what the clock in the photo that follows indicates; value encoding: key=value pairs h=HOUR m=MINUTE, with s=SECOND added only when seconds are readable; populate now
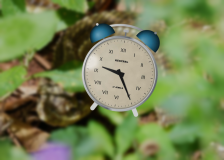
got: h=9 m=25
